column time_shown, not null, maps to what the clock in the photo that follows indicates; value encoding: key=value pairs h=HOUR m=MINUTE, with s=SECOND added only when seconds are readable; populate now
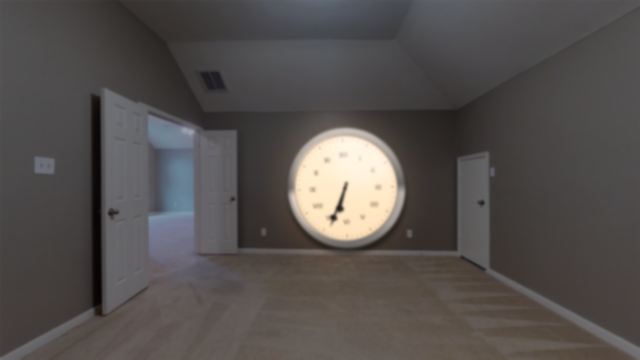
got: h=6 m=34
